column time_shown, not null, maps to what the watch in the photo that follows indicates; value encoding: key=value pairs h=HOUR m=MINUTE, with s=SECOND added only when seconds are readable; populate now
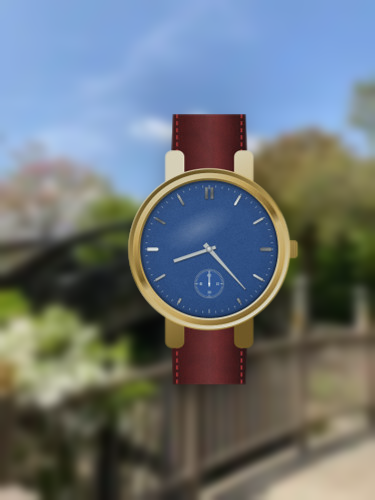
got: h=8 m=23
